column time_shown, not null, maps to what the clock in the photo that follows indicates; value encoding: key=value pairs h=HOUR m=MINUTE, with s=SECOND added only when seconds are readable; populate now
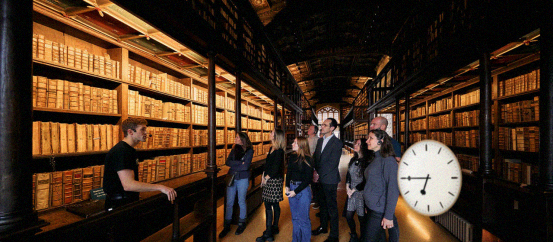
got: h=6 m=45
